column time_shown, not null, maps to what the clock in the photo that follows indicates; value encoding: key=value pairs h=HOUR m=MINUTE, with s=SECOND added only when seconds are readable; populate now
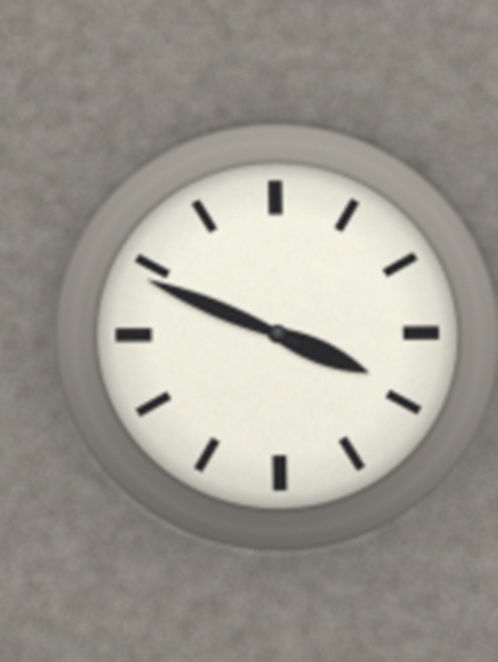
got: h=3 m=49
